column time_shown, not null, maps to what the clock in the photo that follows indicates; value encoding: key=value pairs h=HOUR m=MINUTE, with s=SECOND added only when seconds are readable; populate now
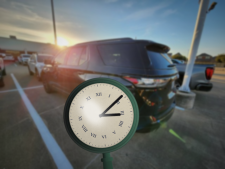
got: h=3 m=9
